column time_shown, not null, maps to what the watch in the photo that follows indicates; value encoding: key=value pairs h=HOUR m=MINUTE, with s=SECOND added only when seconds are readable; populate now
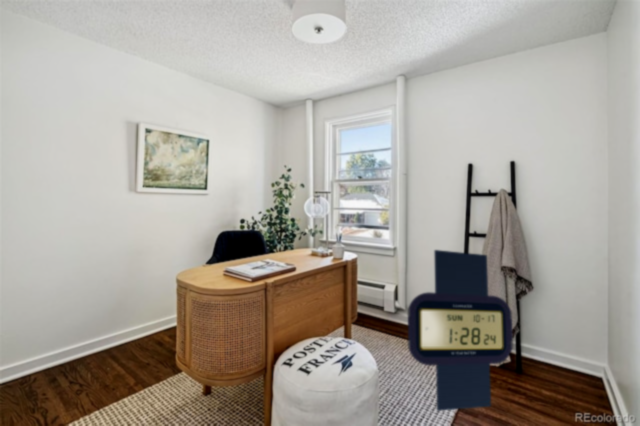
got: h=1 m=28
